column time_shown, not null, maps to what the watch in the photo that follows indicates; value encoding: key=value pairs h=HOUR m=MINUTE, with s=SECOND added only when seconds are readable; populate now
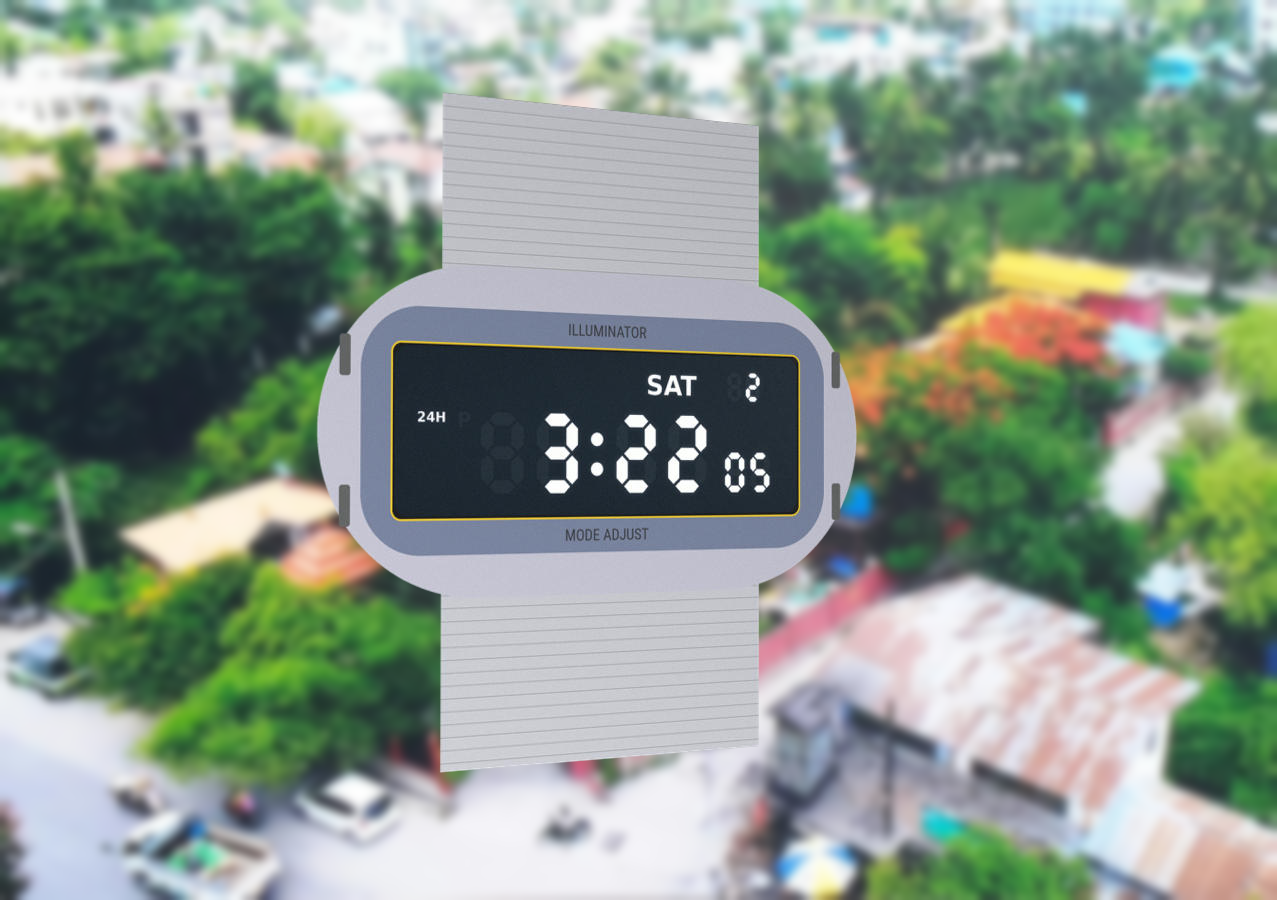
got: h=3 m=22 s=5
